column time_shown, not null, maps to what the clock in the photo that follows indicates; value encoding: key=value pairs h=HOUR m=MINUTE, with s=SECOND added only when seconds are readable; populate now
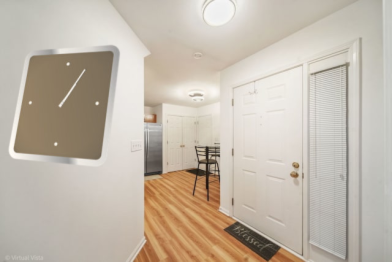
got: h=1 m=5
